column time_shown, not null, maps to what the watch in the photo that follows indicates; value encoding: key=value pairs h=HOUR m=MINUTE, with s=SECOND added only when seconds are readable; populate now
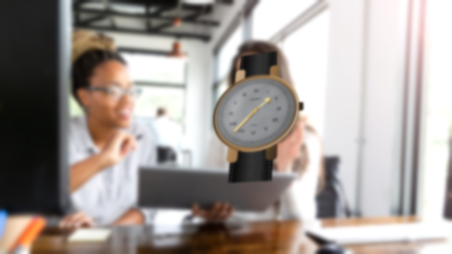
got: h=1 m=37
